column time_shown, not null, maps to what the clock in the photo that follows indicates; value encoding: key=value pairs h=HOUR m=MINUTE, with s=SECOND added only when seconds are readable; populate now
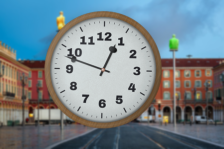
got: h=12 m=48
